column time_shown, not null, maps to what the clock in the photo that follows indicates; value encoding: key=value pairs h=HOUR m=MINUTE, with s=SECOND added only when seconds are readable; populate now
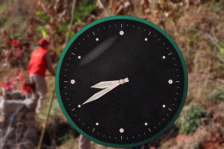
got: h=8 m=40
